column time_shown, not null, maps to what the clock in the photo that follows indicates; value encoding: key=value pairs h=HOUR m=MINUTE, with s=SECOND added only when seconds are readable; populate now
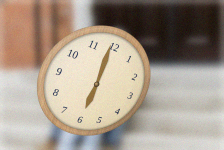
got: h=5 m=59
